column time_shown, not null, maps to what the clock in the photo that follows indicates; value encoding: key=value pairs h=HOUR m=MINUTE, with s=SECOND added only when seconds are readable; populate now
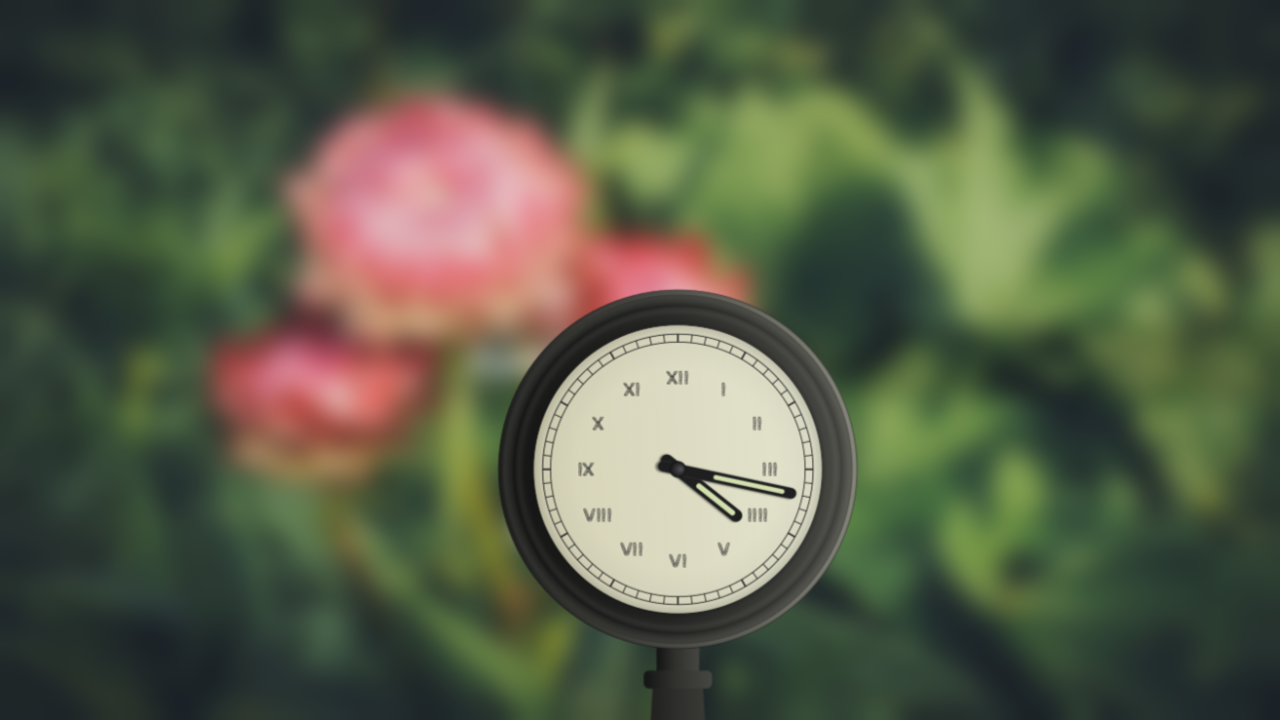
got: h=4 m=17
